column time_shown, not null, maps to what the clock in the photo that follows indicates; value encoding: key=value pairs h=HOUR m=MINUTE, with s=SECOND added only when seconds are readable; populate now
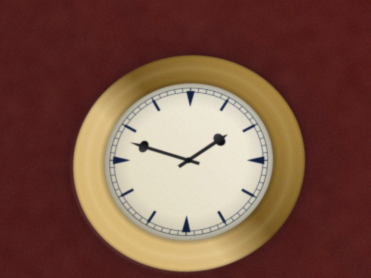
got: h=1 m=48
